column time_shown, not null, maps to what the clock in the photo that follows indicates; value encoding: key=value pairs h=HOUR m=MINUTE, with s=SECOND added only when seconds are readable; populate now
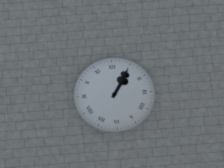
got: h=1 m=5
